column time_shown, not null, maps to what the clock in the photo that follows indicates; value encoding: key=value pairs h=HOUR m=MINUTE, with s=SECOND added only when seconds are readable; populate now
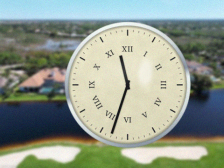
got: h=11 m=33
